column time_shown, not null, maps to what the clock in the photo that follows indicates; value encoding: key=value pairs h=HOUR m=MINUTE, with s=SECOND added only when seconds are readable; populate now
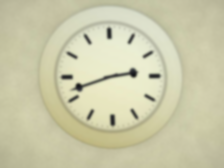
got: h=2 m=42
